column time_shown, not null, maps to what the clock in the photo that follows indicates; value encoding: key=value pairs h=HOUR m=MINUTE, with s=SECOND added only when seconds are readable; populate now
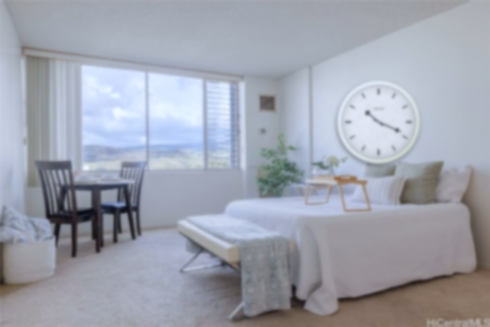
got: h=10 m=19
